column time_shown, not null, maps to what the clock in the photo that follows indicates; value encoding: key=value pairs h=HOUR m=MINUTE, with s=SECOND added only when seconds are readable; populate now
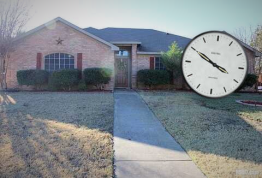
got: h=3 m=50
